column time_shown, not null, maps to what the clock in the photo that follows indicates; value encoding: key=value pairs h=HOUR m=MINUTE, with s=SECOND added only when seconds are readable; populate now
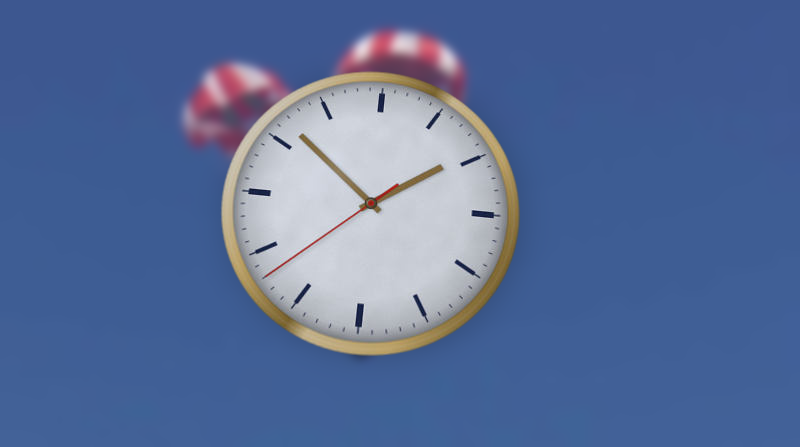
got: h=1 m=51 s=38
